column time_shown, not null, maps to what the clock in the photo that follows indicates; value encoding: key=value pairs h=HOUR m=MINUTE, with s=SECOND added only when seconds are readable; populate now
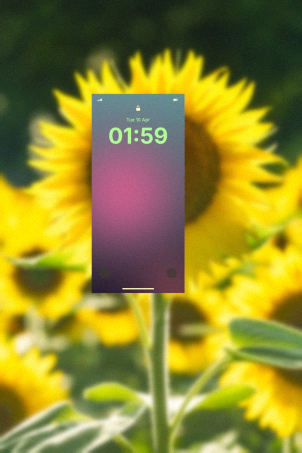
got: h=1 m=59
